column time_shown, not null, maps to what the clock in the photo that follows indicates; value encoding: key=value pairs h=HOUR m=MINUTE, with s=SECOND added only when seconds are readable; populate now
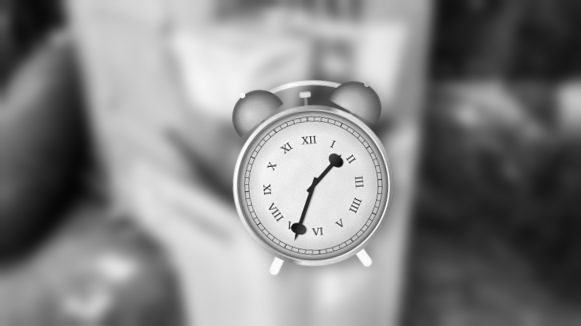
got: h=1 m=34
